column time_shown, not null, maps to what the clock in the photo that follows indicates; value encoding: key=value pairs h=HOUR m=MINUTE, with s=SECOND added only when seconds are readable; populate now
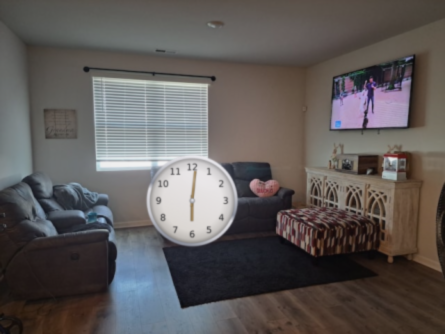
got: h=6 m=1
